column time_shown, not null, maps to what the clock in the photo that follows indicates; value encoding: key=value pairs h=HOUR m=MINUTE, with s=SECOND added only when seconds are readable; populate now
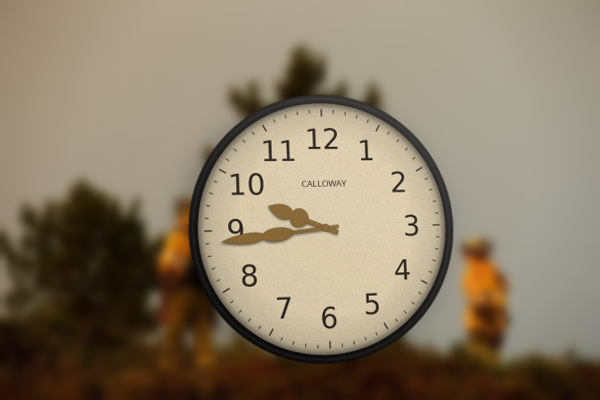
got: h=9 m=44
